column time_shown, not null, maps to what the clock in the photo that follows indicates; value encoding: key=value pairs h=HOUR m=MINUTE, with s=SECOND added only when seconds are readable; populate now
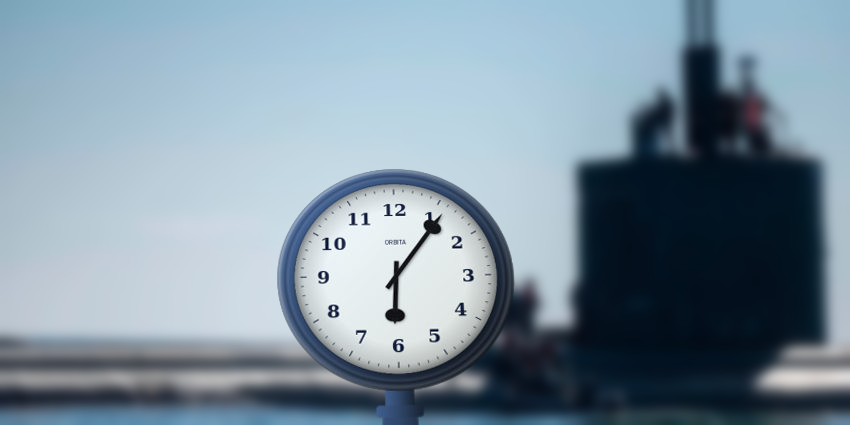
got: h=6 m=6
